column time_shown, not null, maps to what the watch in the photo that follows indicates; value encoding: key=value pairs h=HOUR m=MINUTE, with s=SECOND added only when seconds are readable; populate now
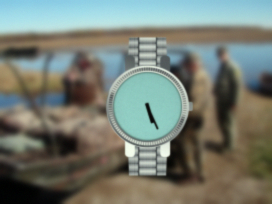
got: h=5 m=26
